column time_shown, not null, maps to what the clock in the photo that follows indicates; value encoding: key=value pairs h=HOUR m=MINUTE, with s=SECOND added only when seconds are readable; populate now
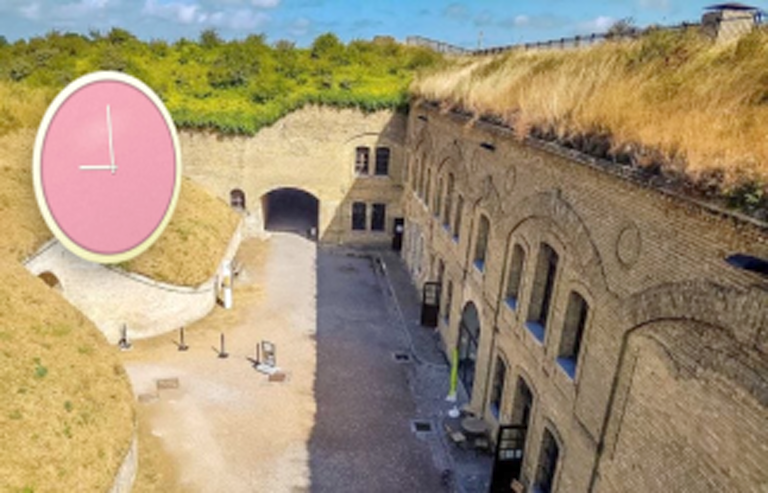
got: h=8 m=59
